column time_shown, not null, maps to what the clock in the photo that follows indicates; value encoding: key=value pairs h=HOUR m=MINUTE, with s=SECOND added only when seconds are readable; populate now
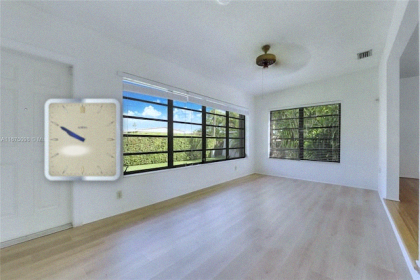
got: h=9 m=50
